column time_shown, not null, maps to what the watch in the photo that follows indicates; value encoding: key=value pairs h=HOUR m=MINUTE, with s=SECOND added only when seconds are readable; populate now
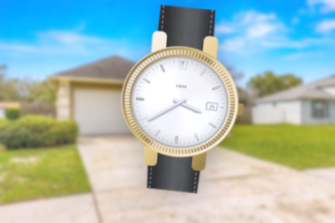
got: h=3 m=39
